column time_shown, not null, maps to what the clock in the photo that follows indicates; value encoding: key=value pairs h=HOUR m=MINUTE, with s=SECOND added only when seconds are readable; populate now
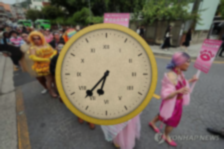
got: h=6 m=37
